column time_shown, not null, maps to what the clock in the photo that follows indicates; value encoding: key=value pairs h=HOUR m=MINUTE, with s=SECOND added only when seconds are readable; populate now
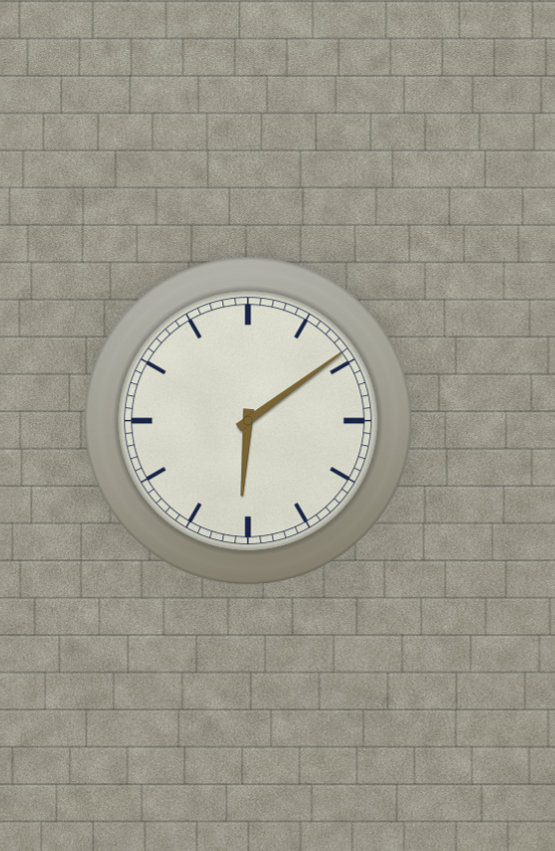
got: h=6 m=9
